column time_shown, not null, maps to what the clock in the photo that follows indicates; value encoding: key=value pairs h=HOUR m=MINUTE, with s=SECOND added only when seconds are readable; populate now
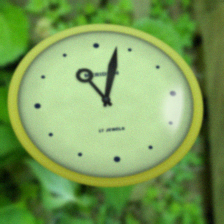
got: h=11 m=3
